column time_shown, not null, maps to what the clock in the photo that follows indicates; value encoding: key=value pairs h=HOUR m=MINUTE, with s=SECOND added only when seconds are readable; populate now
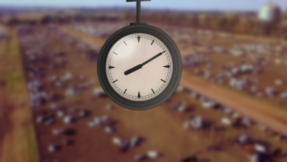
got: h=8 m=10
